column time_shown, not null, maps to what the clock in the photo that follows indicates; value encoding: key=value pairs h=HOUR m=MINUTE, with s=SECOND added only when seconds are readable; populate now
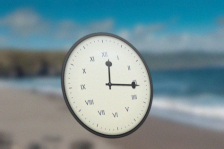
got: h=12 m=16
